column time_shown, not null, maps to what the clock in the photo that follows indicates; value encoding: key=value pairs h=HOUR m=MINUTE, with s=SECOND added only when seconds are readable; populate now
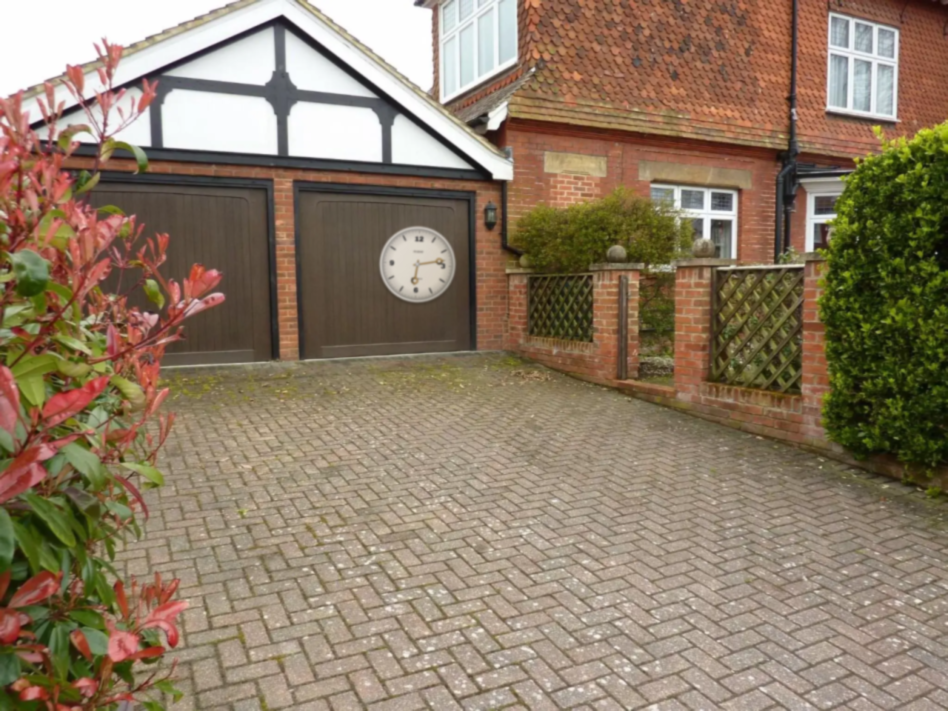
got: h=6 m=13
